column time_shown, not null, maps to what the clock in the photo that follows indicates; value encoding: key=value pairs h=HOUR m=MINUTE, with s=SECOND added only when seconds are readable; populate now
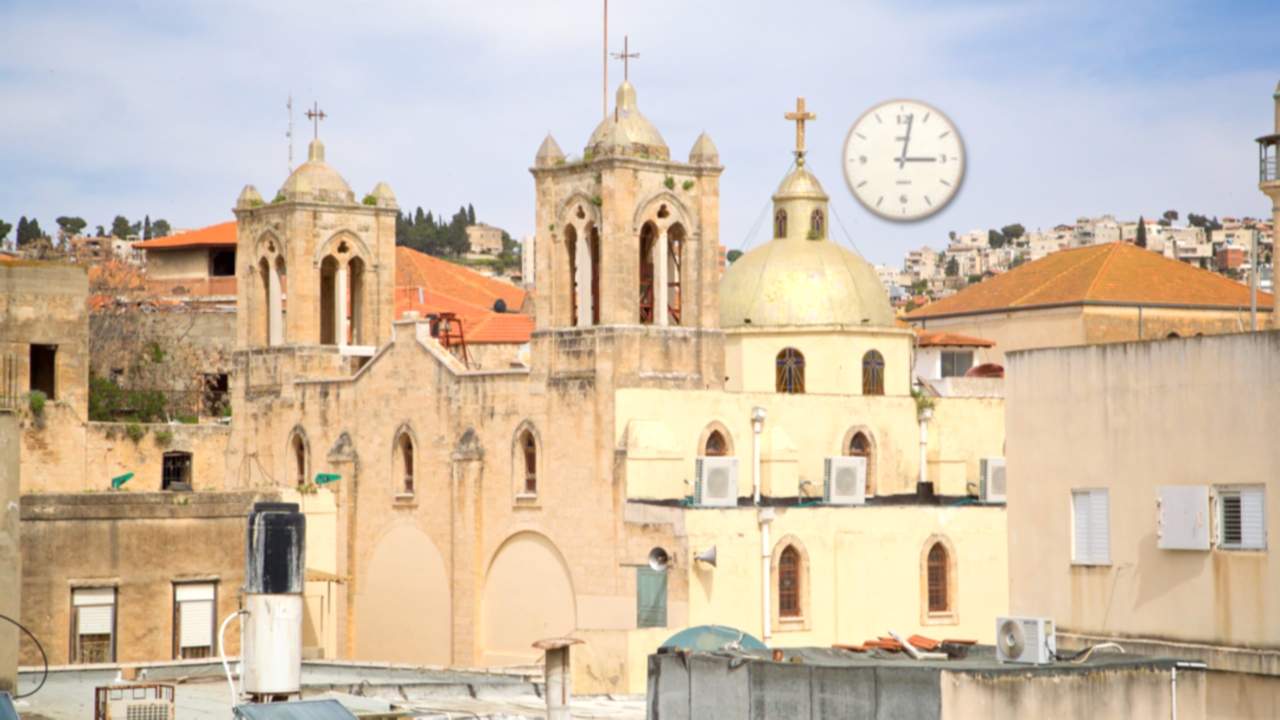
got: h=3 m=2
